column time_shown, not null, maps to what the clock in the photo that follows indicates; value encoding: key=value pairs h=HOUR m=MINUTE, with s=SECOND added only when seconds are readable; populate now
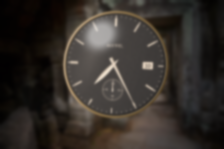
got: h=7 m=25
